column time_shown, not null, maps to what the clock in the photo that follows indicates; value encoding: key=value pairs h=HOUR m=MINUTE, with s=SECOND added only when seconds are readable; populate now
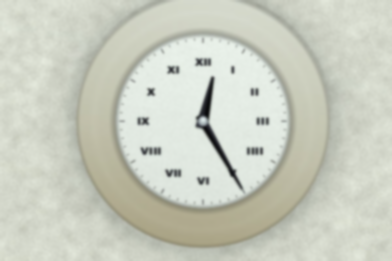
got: h=12 m=25
